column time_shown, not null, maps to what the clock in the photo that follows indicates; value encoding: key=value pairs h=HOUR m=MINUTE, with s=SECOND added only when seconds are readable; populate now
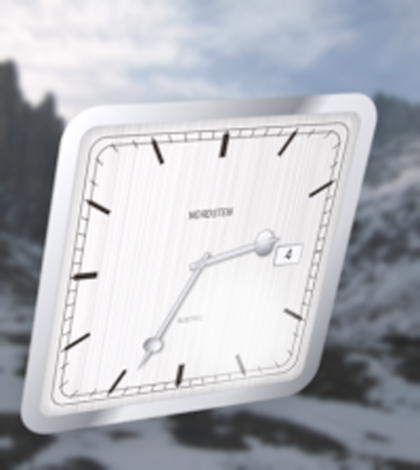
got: h=2 m=34
